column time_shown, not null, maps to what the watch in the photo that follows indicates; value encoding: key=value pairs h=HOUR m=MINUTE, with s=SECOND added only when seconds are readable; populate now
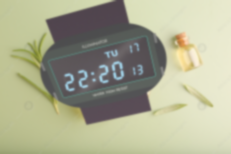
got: h=22 m=20
